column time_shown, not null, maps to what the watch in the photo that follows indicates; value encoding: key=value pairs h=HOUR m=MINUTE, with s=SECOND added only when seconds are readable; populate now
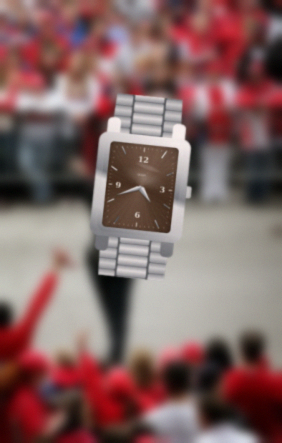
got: h=4 m=41
